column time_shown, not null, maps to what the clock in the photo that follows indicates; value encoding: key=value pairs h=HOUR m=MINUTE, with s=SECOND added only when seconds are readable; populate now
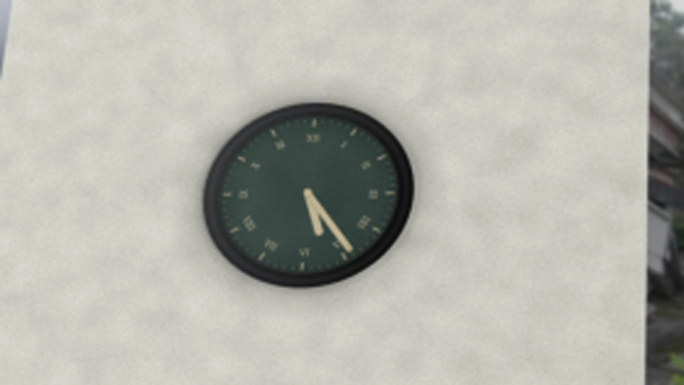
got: h=5 m=24
